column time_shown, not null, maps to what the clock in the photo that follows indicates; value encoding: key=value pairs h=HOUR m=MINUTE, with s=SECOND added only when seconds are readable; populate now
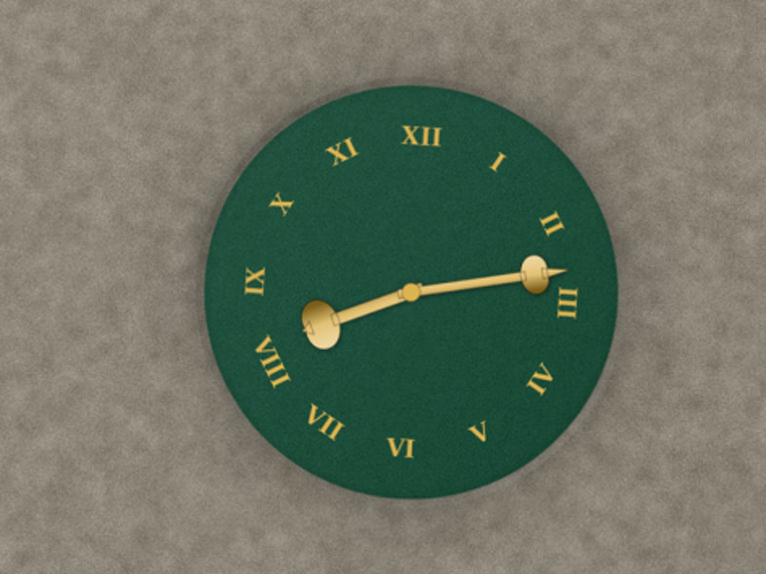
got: h=8 m=13
